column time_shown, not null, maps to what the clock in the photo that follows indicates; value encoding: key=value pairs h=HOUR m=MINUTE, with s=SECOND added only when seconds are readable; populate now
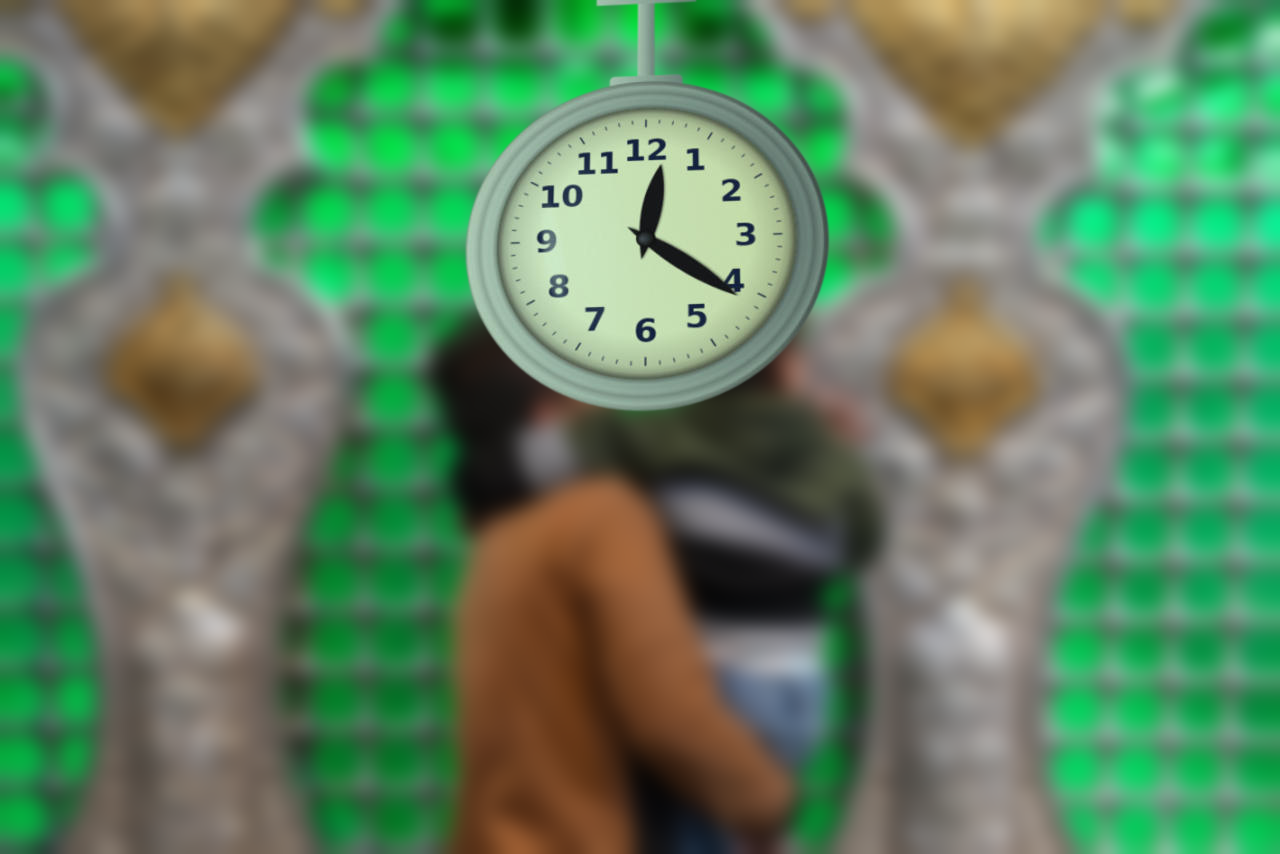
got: h=12 m=21
